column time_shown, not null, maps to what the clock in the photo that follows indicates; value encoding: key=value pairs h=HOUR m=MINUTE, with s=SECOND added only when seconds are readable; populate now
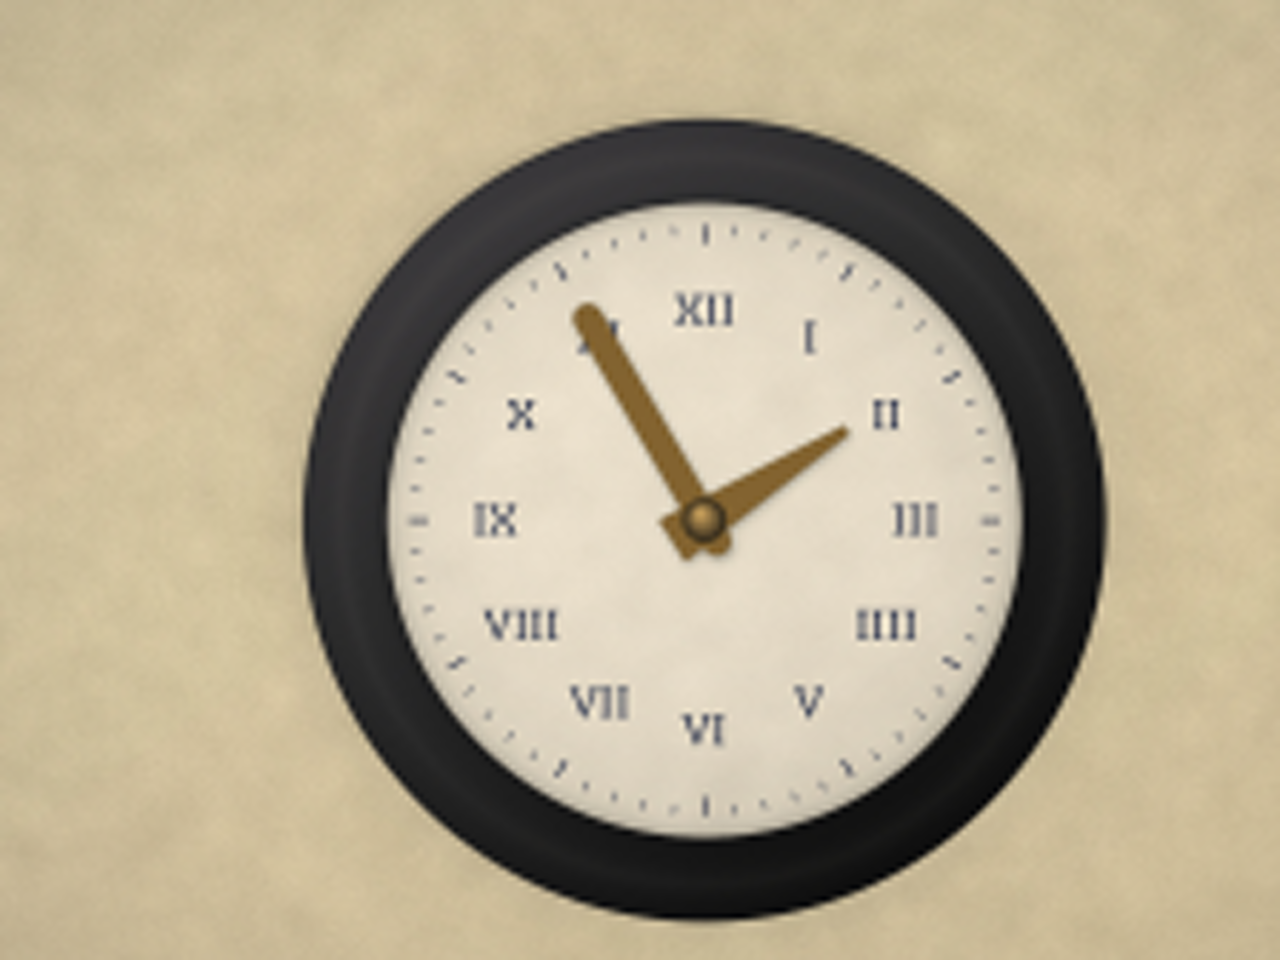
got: h=1 m=55
